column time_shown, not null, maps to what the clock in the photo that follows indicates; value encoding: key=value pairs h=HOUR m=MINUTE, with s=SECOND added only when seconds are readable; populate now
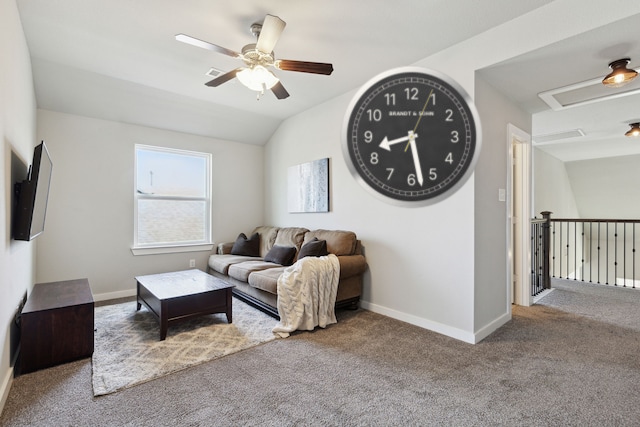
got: h=8 m=28 s=4
